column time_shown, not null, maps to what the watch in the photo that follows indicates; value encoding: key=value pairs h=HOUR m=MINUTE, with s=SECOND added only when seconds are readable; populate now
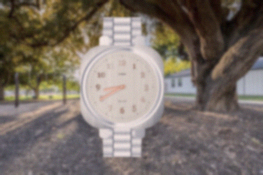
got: h=8 m=40
